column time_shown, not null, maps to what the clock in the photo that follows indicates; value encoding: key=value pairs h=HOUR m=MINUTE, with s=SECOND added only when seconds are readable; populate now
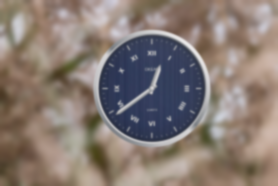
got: h=12 m=39
